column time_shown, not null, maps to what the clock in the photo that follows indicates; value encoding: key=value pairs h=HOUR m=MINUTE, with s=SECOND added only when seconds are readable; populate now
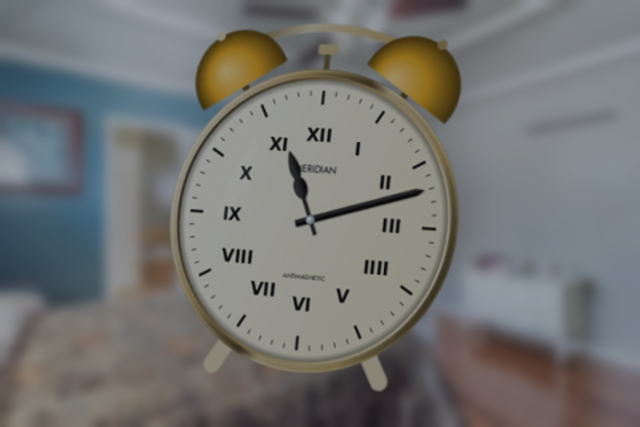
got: h=11 m=12
